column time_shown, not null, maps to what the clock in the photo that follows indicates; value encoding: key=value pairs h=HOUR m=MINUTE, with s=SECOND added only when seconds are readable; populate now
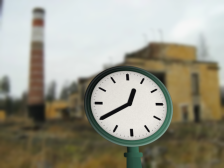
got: h=12 m=40
